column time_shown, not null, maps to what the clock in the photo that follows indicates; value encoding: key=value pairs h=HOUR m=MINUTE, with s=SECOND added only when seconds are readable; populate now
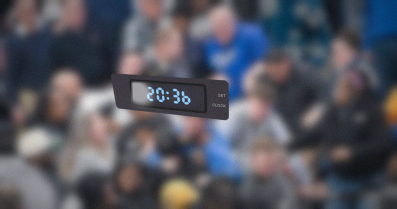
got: h=20 m=36
